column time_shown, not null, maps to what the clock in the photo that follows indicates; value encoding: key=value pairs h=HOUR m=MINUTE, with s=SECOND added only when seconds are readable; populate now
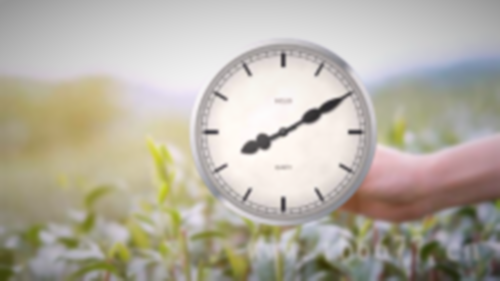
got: h=8 m=10
